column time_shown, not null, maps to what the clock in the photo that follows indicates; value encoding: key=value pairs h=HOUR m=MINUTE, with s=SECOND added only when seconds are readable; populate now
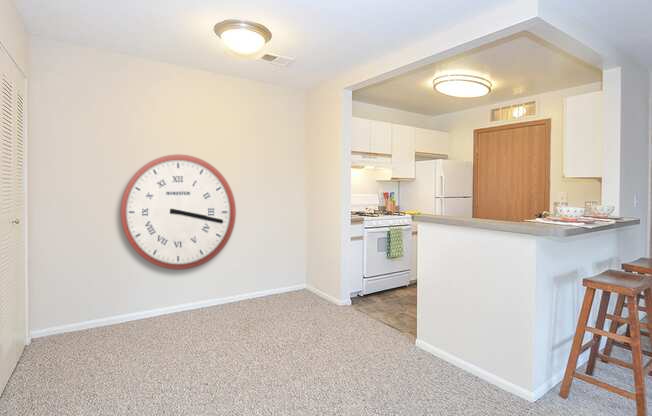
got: h=3 m=17
